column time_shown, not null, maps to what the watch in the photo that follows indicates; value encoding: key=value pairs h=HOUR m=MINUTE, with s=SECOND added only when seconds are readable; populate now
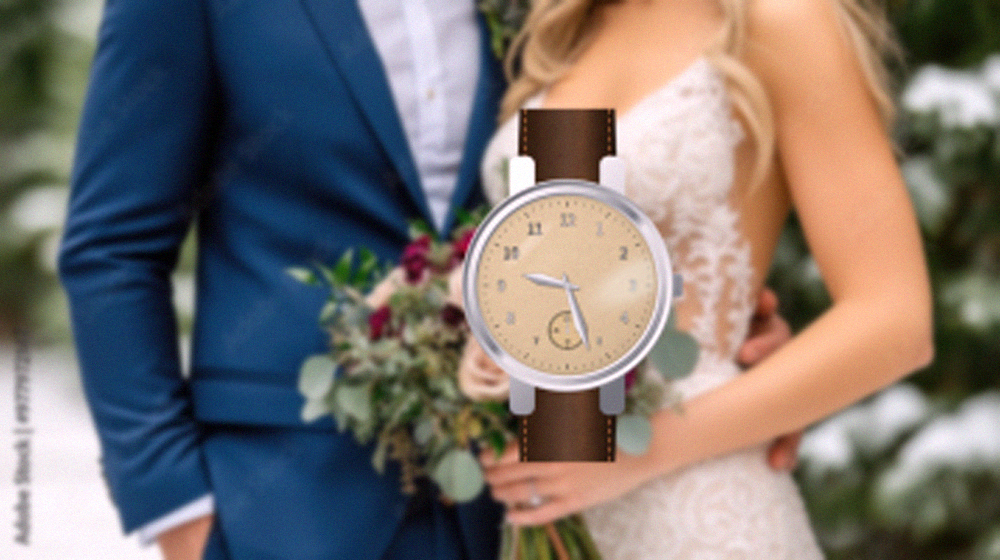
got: h=9 m=27
